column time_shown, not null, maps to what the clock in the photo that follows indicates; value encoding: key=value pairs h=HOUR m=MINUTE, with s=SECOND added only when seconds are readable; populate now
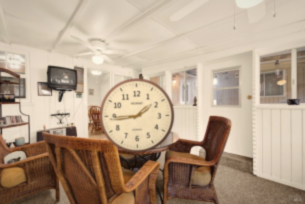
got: h=1 m=44
